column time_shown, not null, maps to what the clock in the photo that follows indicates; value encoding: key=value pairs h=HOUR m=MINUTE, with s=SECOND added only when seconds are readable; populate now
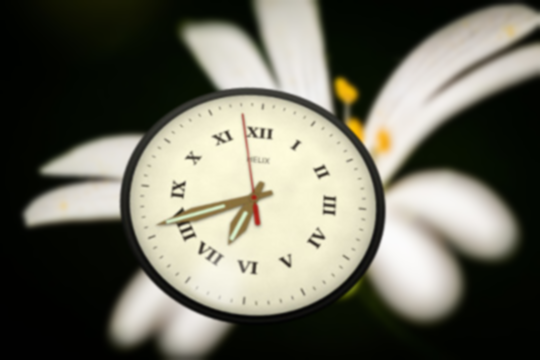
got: h=6 m=40 s=58
